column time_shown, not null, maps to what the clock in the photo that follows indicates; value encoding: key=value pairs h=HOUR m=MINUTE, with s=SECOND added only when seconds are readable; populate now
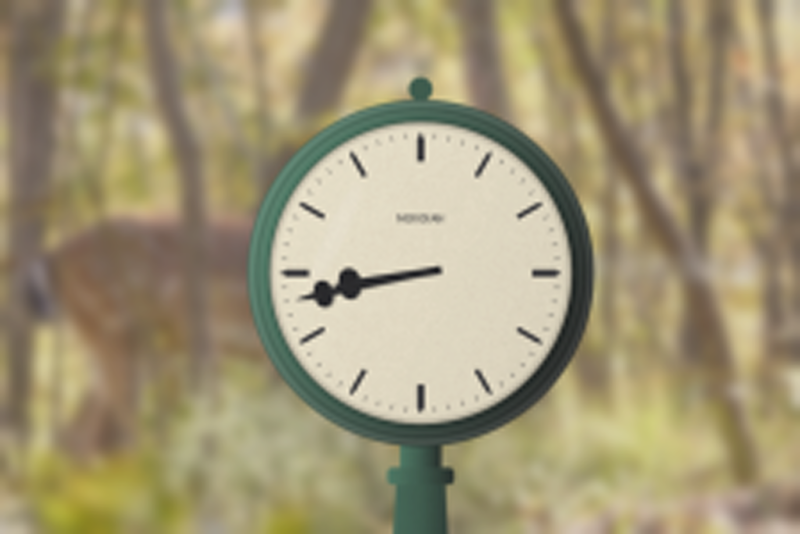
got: h=8 m=43
